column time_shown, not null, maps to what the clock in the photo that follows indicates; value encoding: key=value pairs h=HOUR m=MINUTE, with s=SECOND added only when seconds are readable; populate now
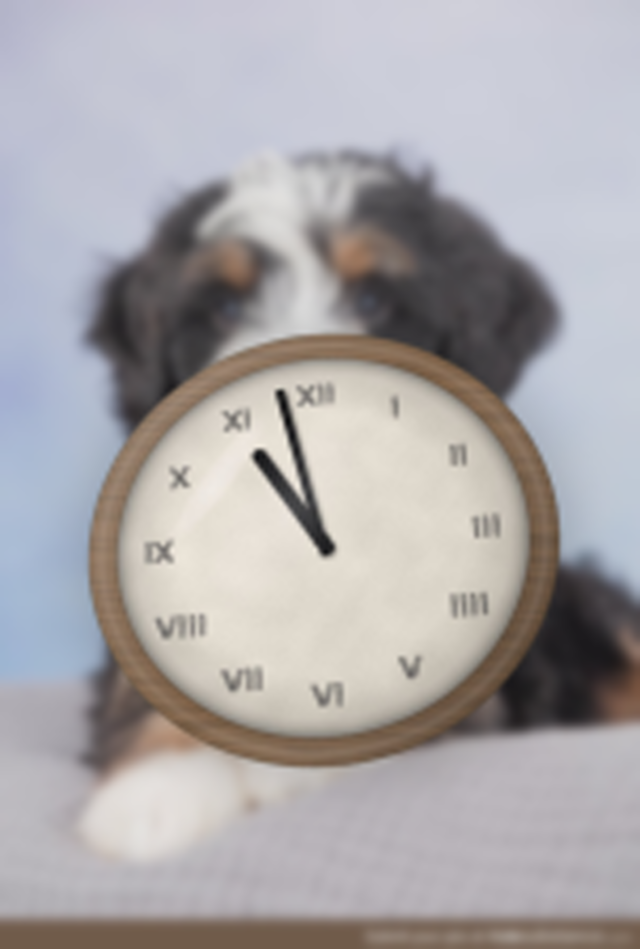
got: h=10 m=58
